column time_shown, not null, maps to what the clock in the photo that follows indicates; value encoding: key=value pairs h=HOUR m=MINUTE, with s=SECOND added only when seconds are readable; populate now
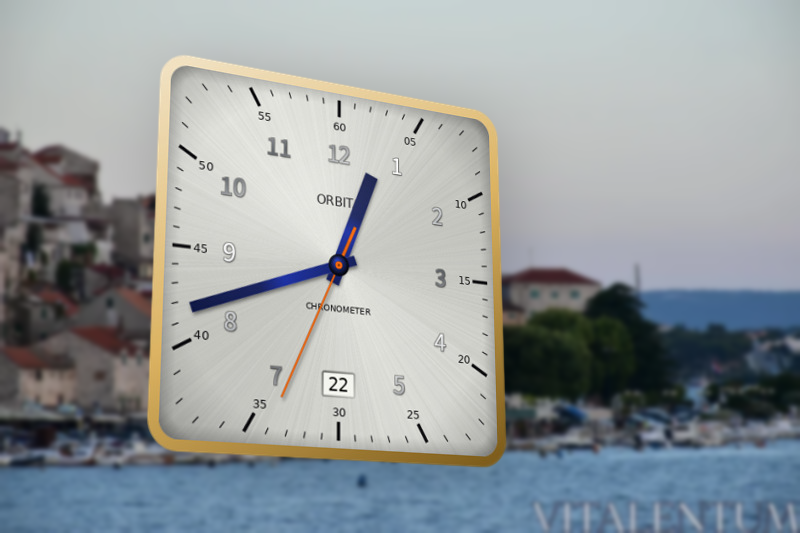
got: h=12 m=41 s=34
